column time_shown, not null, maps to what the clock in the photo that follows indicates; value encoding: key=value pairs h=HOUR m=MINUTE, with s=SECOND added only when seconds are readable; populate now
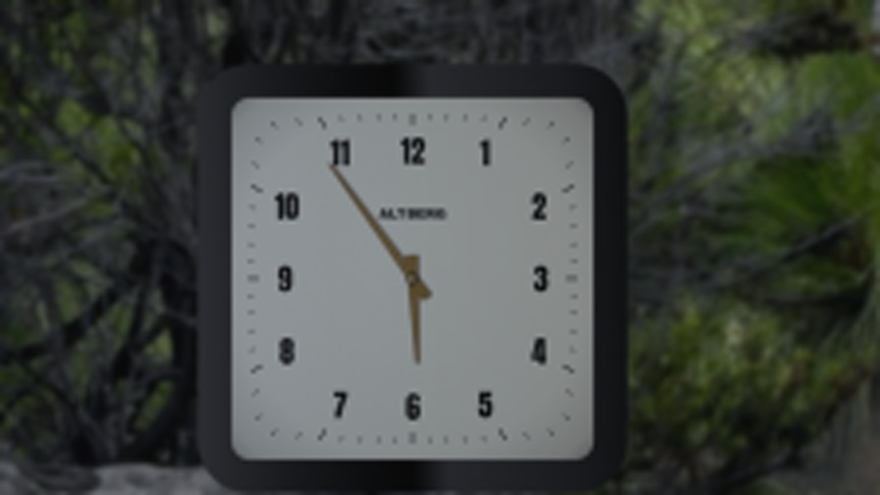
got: h=5 m=54
